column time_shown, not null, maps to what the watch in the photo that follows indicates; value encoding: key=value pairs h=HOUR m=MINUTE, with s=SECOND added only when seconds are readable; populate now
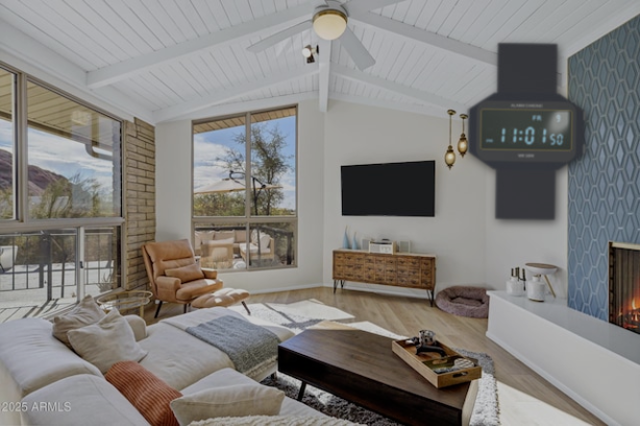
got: h=11 m=1 s=50
